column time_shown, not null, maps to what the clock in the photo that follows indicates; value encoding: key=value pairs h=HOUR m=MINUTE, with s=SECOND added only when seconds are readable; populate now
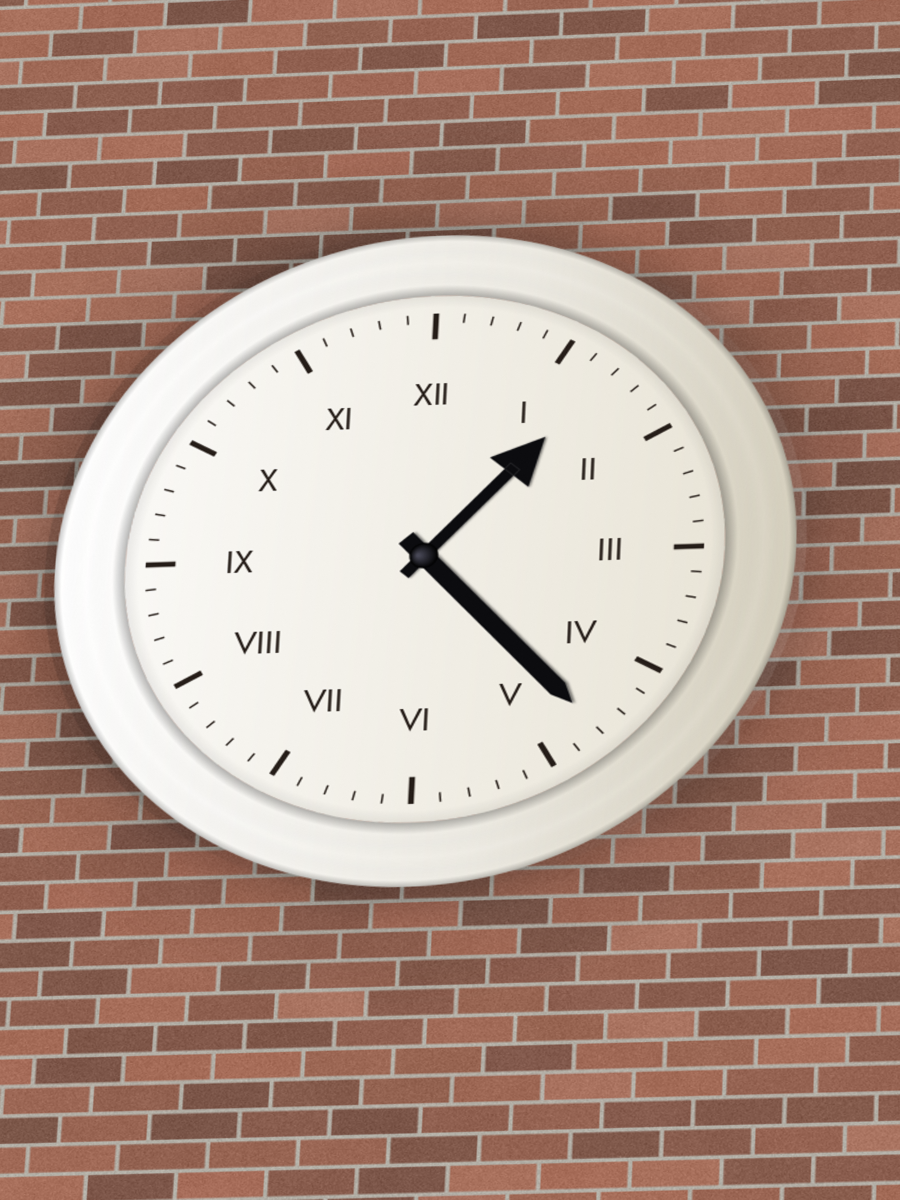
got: h=1 m=23
